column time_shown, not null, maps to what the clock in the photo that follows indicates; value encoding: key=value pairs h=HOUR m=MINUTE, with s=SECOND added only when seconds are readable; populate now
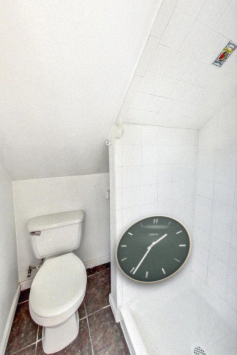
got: h=1 m=34
